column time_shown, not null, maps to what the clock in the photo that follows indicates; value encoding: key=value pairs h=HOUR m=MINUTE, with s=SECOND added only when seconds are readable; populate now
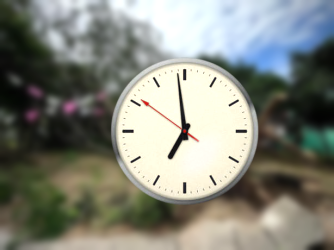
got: h=6 m=58 s=51
